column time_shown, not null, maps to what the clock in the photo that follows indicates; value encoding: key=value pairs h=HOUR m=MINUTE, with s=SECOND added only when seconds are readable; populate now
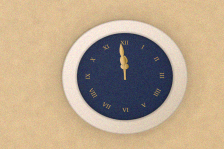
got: h=11 m=59
